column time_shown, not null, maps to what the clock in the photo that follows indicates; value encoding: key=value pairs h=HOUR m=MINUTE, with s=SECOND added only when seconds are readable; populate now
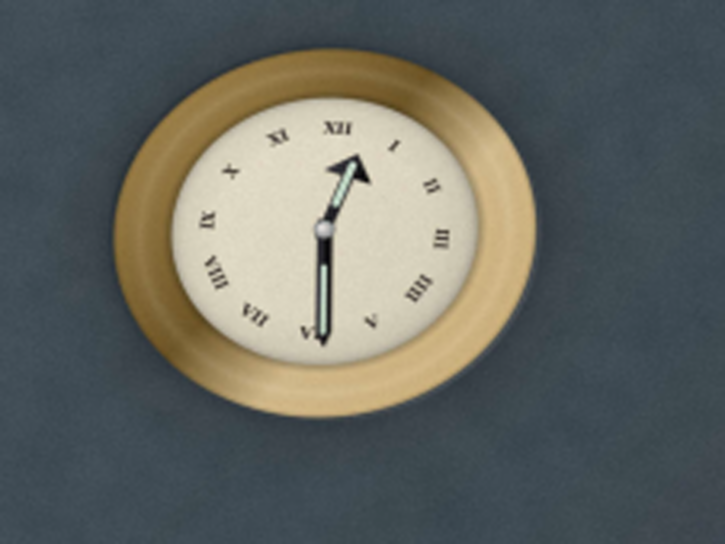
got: h=12 m=29
